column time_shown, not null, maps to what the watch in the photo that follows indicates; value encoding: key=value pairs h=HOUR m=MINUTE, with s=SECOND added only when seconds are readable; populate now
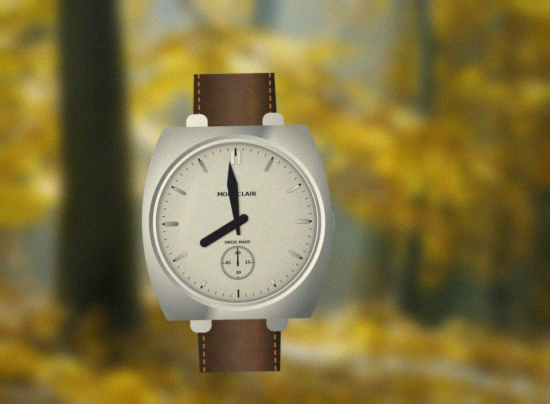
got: h=7 m=59
